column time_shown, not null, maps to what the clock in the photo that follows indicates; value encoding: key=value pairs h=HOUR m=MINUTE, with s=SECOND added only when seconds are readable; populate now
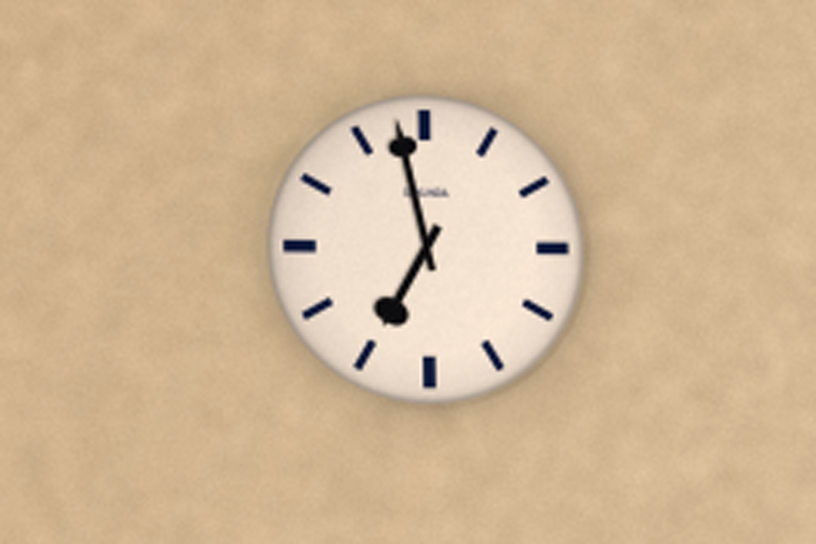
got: h=6 m=58
